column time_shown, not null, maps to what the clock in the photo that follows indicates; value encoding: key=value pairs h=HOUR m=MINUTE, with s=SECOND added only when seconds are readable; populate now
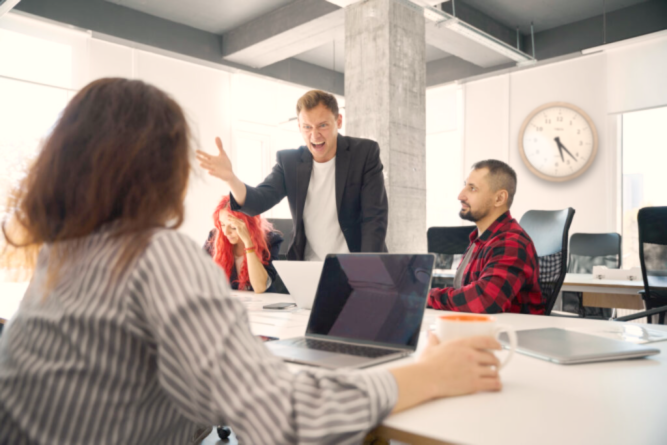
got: h=5 m=22
